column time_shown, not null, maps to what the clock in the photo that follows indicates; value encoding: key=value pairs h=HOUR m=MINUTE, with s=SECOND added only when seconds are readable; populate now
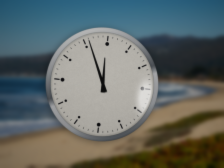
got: h=11 m=56
